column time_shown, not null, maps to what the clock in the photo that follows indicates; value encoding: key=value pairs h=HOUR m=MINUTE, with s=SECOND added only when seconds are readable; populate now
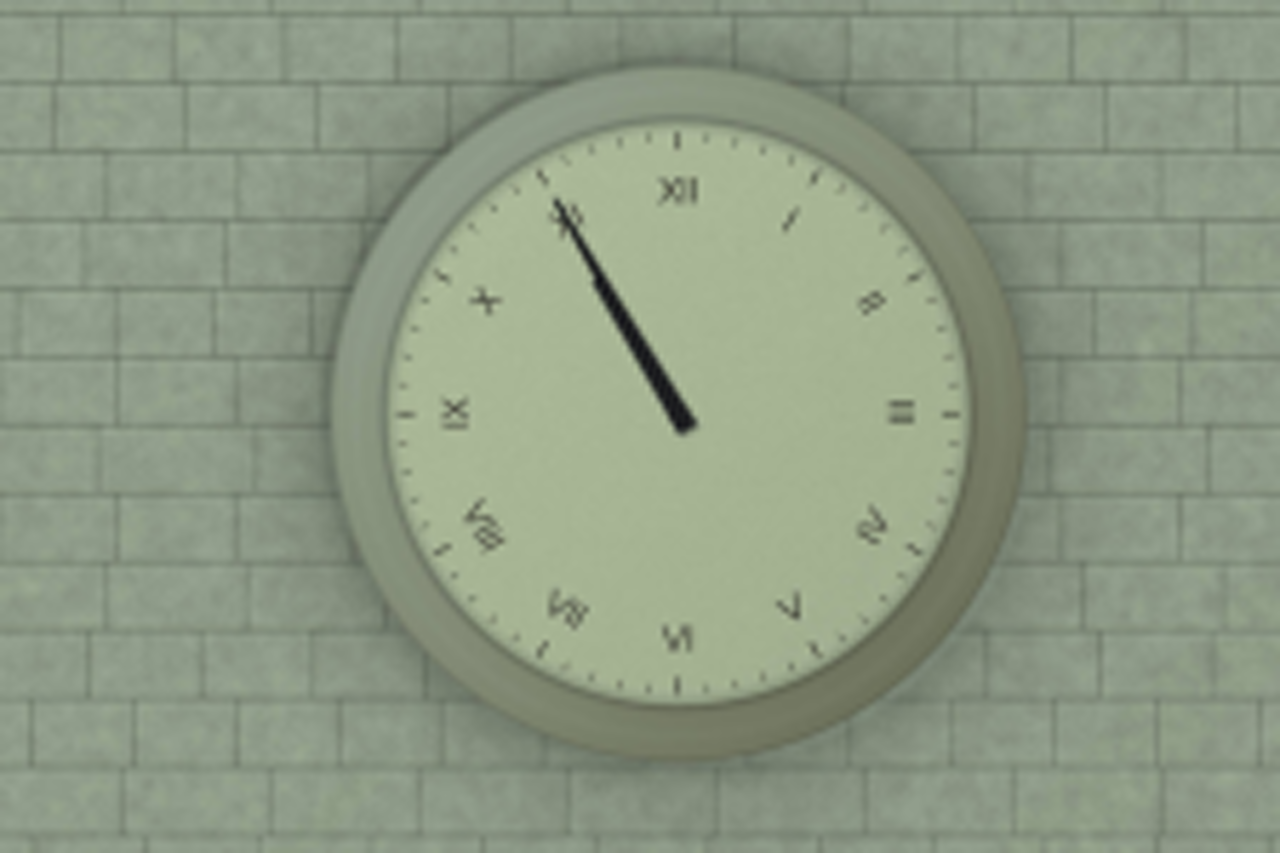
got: h=10 m=55
